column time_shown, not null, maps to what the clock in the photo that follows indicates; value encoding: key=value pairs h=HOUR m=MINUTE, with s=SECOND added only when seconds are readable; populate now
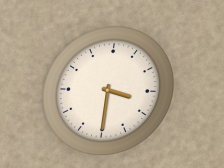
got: h=3 m=30
